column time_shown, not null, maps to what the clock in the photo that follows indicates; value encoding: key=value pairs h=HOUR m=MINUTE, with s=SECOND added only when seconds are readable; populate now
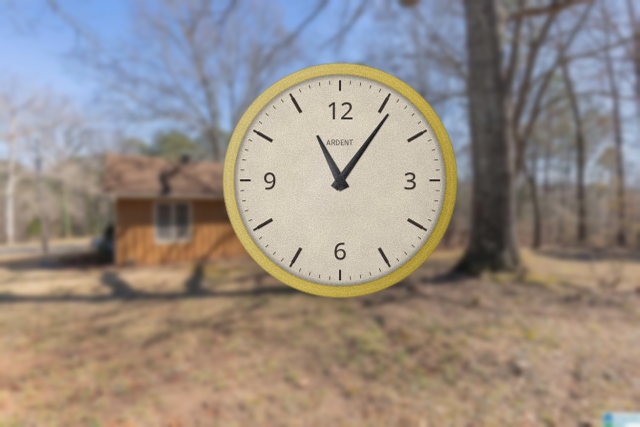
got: h=11 m=6
